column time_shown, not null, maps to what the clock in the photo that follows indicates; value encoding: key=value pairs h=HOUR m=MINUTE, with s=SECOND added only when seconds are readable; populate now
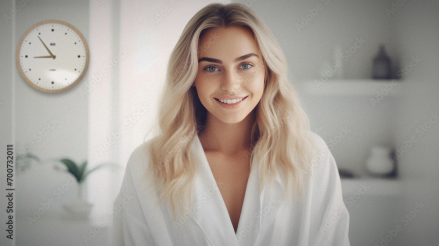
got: h=8 m=54
